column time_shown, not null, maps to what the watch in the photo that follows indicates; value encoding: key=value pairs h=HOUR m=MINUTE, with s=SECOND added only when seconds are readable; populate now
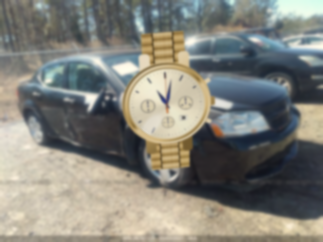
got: h=11 m=2
